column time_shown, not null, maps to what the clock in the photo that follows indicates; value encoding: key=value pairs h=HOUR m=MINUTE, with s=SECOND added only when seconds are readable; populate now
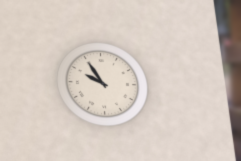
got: h=9 m=55
